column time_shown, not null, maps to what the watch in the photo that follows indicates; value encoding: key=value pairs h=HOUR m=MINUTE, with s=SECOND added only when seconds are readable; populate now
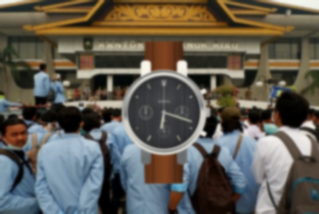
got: h=6 m=18
